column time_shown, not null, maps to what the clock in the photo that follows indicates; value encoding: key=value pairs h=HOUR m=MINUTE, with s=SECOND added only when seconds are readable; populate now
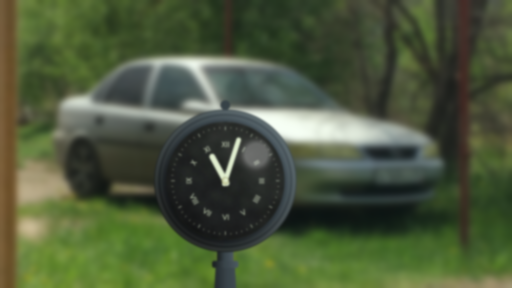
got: h=11 m=3
